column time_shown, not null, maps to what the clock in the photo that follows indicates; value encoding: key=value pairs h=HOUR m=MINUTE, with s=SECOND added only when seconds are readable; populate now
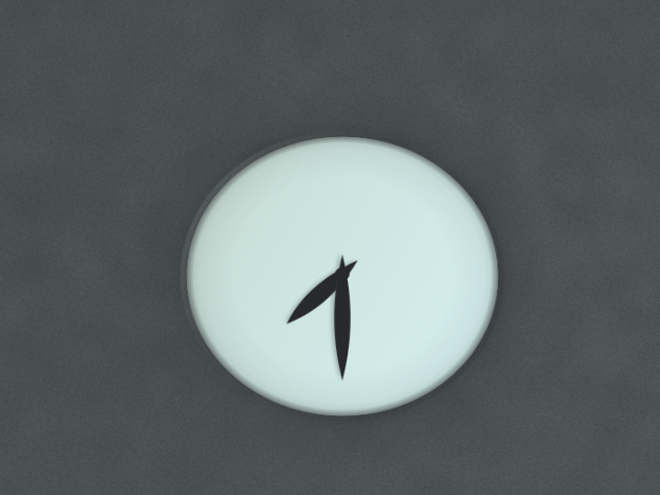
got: h=7 m=30
